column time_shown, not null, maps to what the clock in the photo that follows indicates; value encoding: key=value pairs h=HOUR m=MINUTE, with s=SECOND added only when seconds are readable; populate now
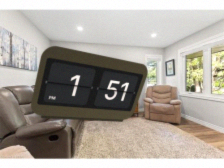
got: h=1 m=51
